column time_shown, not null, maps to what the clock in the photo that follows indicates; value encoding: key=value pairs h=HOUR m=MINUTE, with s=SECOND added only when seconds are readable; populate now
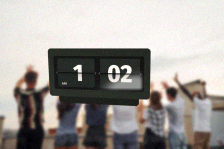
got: h=1 m=2
